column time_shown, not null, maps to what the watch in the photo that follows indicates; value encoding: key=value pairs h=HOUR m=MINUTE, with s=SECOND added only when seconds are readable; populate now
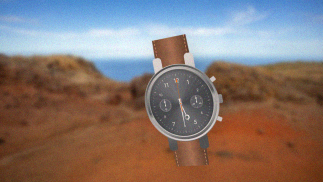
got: h=5 m=30
